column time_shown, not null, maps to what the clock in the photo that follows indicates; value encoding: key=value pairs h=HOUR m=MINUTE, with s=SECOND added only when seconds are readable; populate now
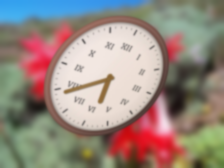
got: h=5 m=39
